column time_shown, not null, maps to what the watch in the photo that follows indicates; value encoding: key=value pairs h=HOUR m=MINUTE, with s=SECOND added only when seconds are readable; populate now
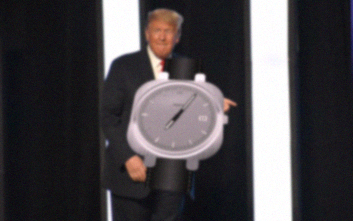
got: h=7 m=5
